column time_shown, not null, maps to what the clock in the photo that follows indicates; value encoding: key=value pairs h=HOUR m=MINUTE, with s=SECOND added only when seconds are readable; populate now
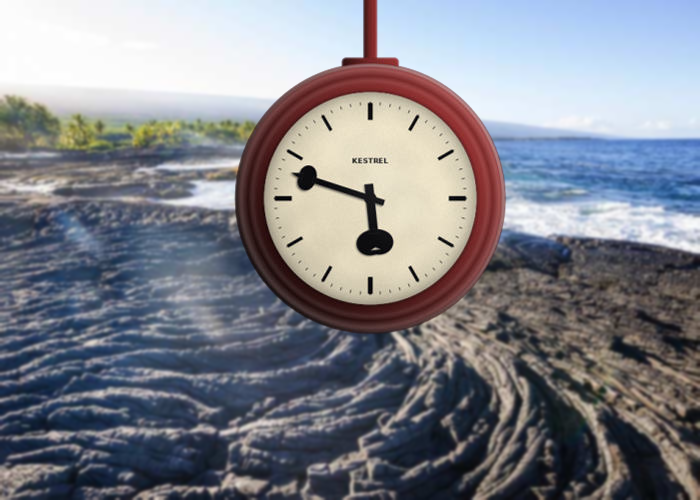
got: h=5 m=48
